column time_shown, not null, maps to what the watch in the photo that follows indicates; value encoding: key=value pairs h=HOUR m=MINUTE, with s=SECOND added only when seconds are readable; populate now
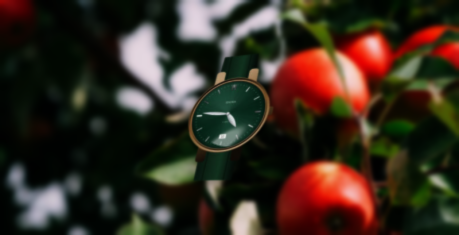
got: h=4 m=46
